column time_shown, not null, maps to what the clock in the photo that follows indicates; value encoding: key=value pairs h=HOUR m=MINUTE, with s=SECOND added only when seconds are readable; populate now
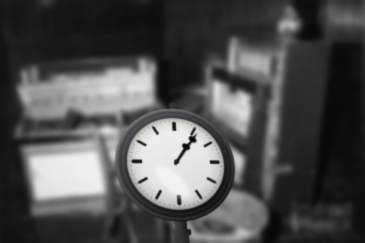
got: h=1 m=6
